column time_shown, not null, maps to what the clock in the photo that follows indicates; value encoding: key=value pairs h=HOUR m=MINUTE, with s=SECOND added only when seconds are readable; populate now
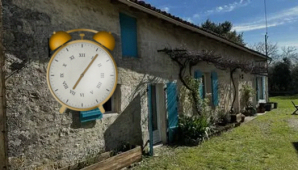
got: h=7 m=6
